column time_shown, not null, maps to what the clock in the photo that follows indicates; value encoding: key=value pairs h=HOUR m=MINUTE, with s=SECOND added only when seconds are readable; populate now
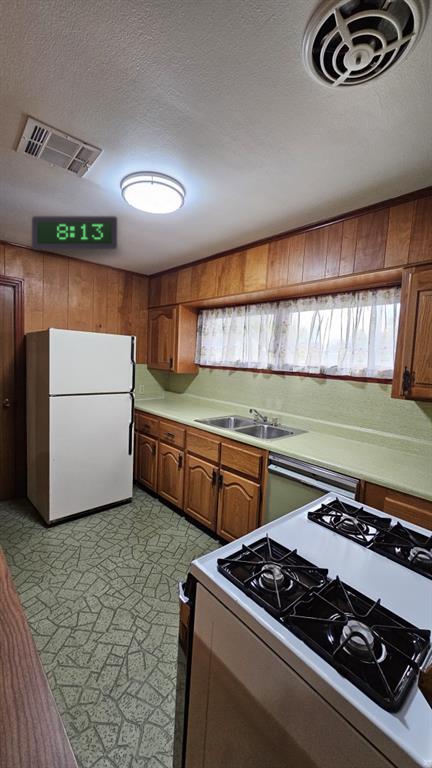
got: h=8 m=13
